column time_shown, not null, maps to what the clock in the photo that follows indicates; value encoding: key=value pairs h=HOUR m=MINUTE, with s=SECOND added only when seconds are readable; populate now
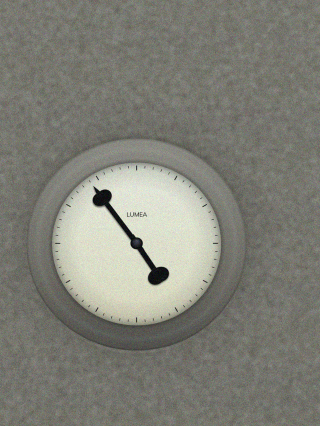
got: h=4 m=54
